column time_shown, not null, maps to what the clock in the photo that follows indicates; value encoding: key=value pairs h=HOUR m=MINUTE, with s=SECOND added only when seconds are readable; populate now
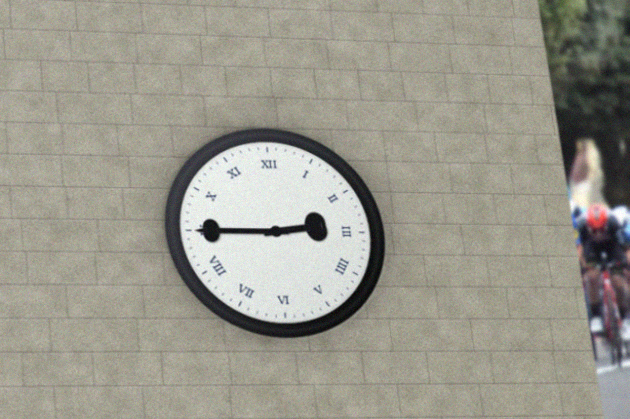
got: h=2 m=45
